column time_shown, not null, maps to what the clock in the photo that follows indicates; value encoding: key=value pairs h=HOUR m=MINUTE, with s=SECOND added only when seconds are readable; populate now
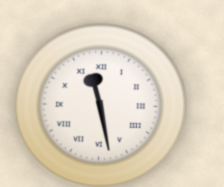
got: h=11 m=28
